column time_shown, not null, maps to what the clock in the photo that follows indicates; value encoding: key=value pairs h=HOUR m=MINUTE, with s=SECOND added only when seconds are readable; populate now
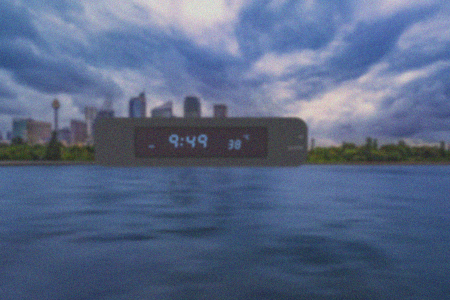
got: h=9 m=49
